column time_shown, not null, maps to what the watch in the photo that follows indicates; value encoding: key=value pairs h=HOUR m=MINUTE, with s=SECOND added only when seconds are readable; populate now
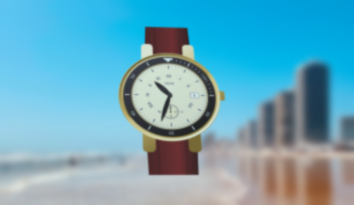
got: h=10 m=33
